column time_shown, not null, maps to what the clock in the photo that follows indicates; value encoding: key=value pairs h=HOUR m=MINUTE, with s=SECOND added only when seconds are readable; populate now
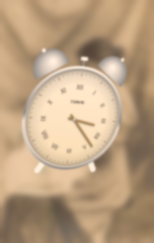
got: h=3 m=23
